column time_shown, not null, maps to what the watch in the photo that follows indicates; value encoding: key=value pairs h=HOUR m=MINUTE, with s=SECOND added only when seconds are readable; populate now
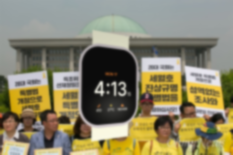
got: h=4 m=13
